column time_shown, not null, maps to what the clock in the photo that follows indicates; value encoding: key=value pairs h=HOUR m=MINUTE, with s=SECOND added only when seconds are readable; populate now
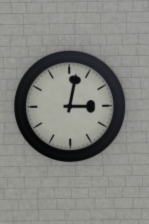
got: h=3 m=2
